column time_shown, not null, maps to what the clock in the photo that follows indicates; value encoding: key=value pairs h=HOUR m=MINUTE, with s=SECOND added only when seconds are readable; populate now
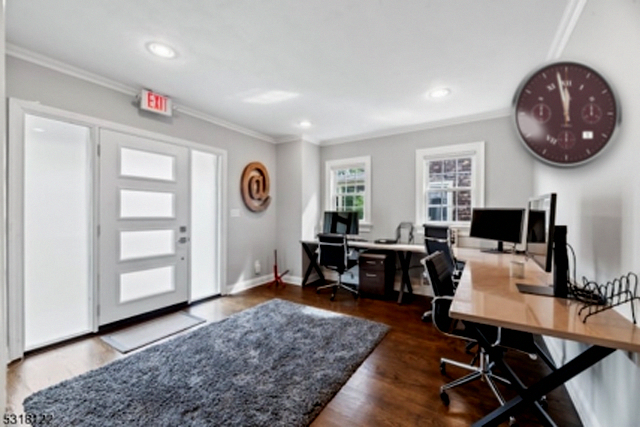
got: h=11 m=58
